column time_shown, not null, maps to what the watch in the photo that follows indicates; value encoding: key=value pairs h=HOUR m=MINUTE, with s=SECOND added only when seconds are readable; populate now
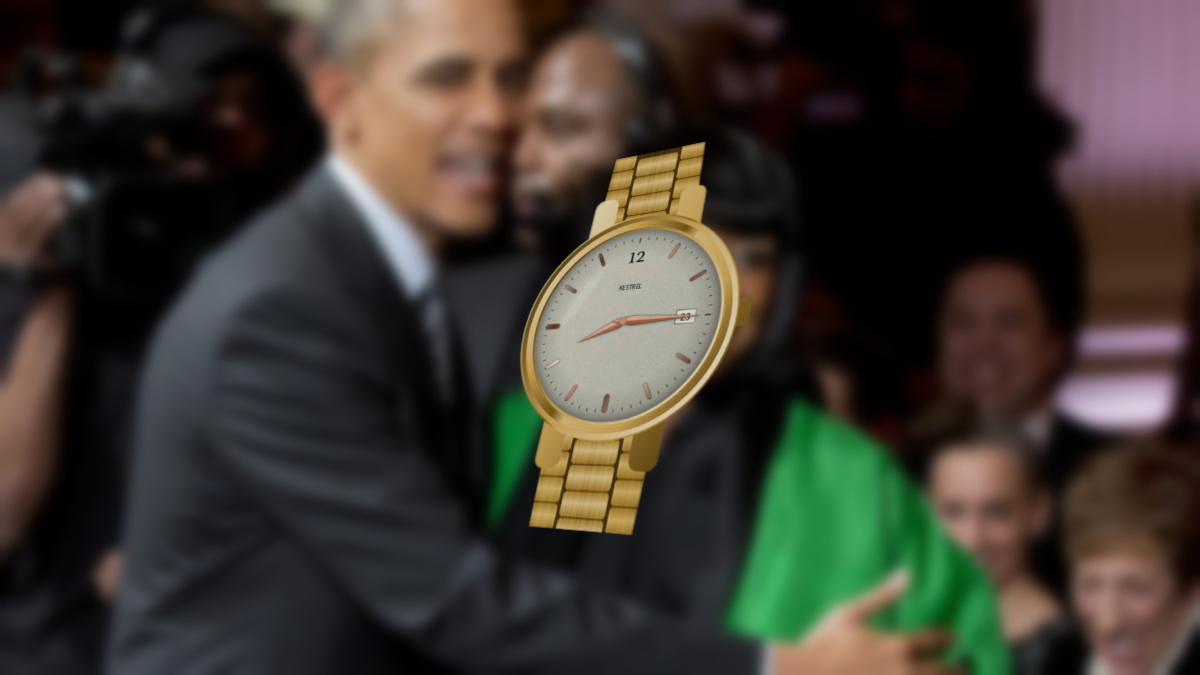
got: h=8 m=15
